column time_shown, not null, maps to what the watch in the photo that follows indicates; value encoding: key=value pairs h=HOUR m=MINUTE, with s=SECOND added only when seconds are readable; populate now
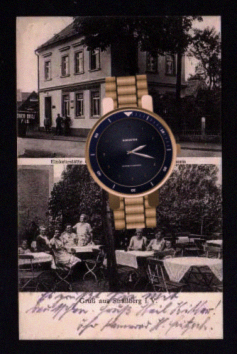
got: h=2 m=18
